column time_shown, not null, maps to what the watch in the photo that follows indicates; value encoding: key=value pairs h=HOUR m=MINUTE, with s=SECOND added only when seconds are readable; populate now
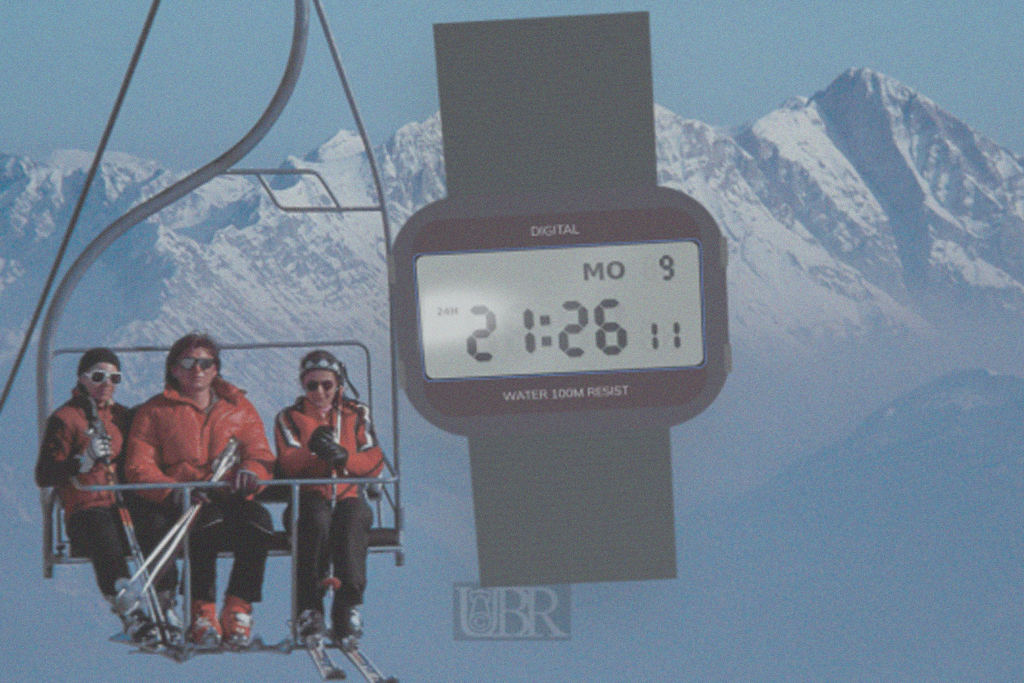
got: h=21 m=26 s=11
